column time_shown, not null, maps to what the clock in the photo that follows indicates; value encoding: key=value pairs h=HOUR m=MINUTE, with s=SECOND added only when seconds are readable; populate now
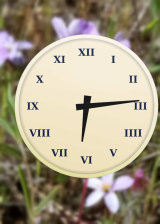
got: h=6 m=14
